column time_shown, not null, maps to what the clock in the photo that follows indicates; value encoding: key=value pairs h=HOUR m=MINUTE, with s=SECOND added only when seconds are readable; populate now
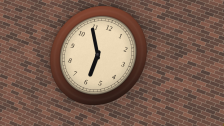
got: h=5 m=54
